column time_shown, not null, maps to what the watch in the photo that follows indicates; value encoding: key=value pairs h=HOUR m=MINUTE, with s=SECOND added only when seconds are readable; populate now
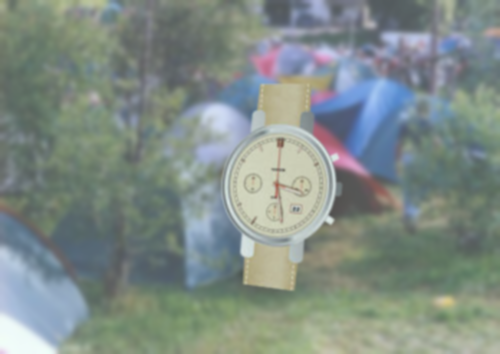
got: h=3 m=28
